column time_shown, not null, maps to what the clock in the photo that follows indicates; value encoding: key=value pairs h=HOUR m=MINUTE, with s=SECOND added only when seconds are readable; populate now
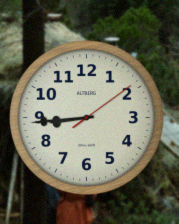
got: h=8 m=44 s=9
